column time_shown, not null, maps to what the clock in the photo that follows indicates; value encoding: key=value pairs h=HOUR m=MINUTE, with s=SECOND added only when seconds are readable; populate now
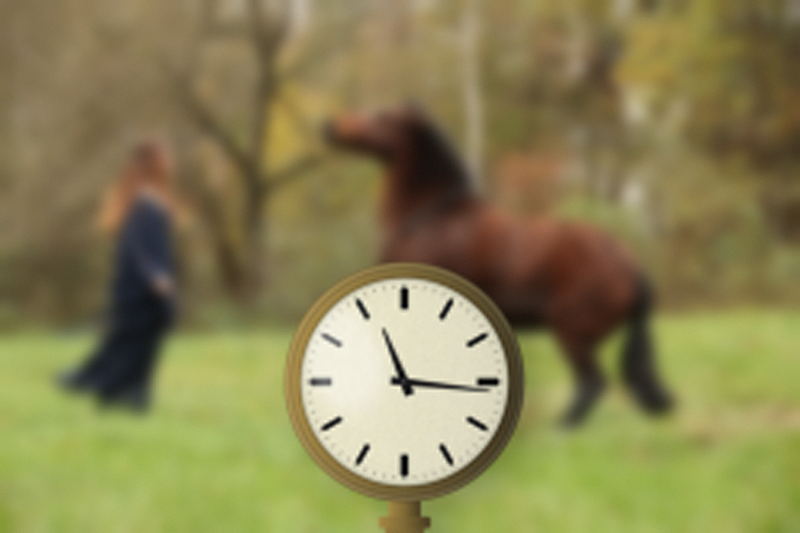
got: h=11 m=16
